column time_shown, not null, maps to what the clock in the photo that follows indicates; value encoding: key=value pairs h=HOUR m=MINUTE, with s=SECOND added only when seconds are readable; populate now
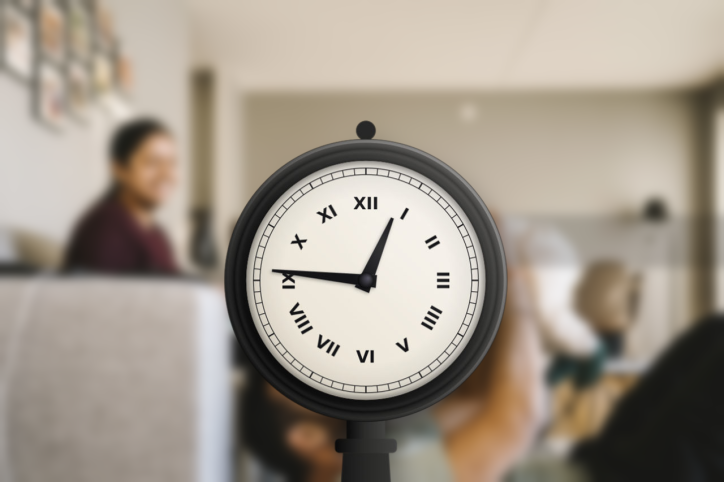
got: h=12 m=46
